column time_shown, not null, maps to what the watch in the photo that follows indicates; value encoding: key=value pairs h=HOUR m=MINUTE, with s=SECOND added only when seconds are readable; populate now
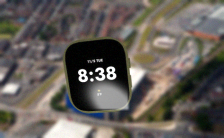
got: h=8 m=38
